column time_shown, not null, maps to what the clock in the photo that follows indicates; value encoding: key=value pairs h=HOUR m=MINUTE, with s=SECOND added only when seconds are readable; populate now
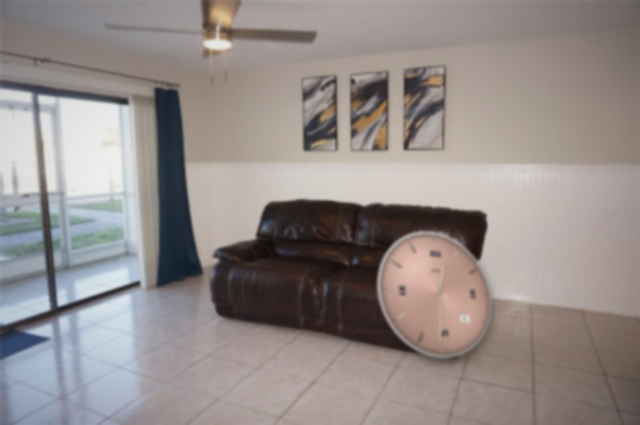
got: h=12 m=31
